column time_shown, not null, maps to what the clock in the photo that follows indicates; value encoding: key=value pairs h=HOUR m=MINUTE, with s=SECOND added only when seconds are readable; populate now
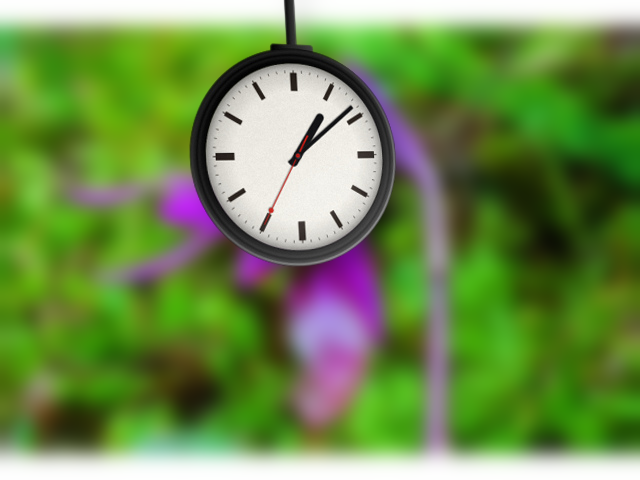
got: h=1 m=8 s=35
